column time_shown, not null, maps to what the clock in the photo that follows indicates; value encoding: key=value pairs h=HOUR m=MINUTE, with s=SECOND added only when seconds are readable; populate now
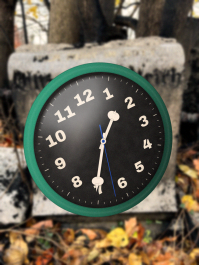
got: h=1 m=35 s=32
